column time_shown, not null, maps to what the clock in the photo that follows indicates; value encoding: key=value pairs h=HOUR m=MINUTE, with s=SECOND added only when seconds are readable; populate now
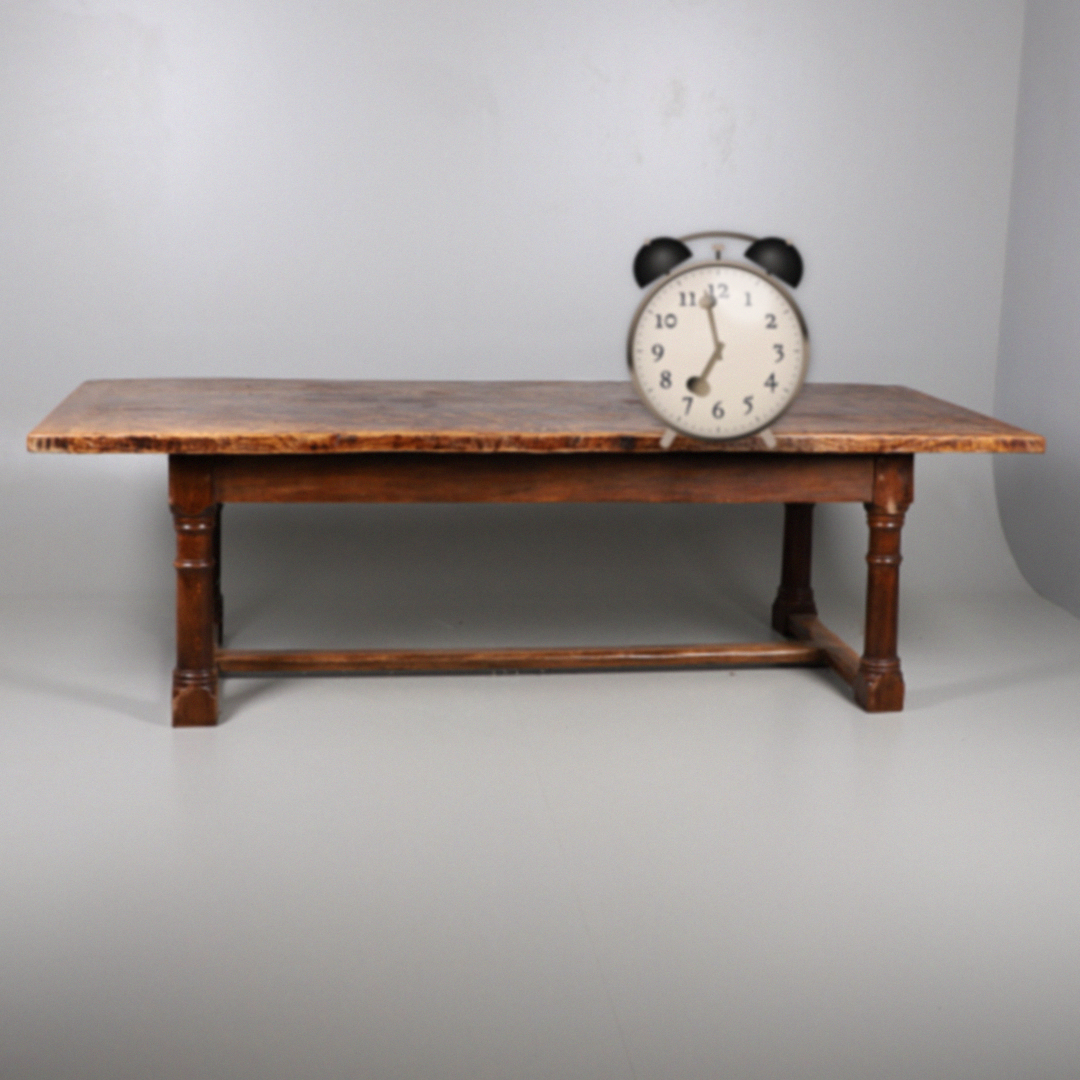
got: h=6 m=58
